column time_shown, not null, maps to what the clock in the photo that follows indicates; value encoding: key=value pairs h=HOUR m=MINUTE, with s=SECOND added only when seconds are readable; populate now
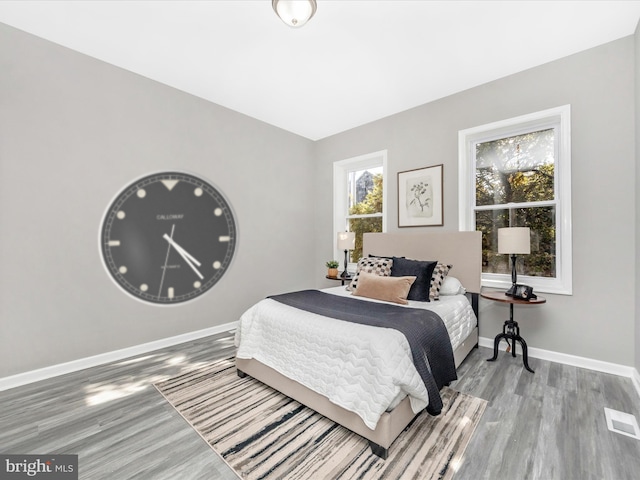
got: h=4 m=23 s=32
